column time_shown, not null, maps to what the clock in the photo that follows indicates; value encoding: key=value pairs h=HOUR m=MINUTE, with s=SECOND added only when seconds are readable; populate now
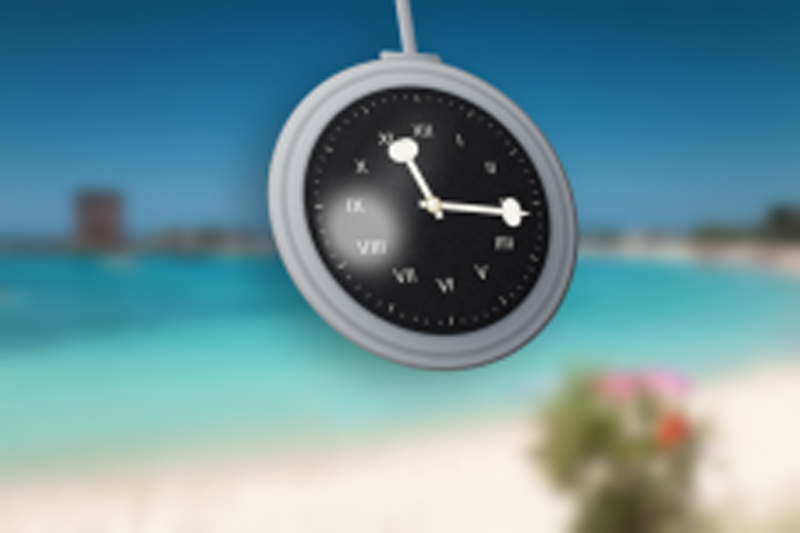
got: h=11 m=16
